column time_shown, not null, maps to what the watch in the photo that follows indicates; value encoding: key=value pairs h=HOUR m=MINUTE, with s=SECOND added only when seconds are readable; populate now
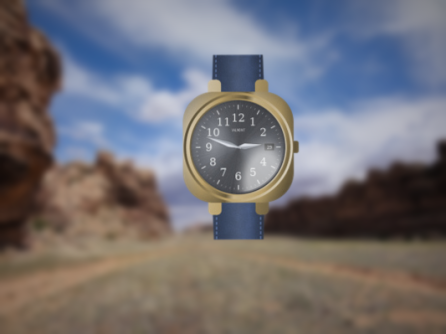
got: h=2 m=48
